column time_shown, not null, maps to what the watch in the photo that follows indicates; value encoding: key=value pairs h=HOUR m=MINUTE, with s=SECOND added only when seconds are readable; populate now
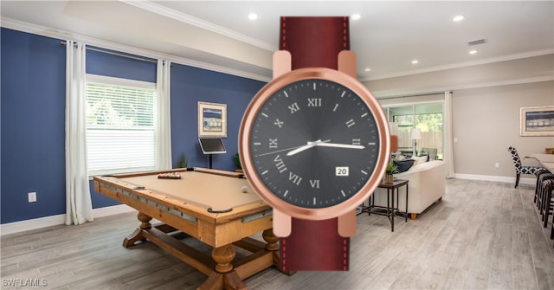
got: h=8 m=15 s=43
